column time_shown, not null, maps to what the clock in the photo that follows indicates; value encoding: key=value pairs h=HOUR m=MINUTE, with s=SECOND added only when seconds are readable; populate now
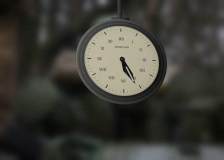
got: h=5 m=26
